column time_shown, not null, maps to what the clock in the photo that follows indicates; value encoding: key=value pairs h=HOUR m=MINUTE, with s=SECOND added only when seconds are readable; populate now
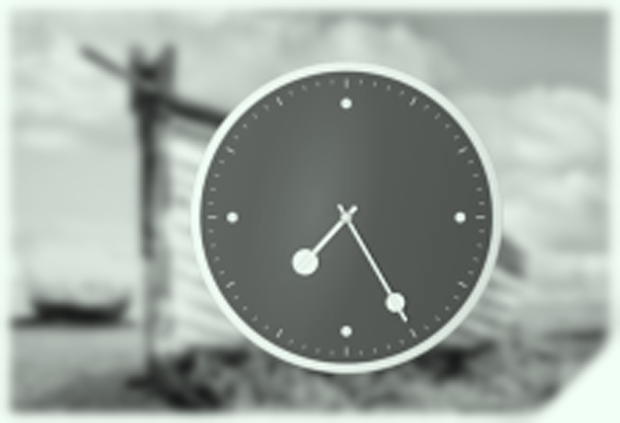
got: h=7 m=25
